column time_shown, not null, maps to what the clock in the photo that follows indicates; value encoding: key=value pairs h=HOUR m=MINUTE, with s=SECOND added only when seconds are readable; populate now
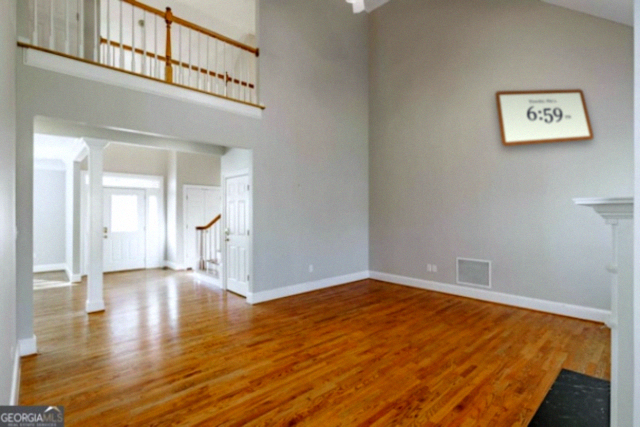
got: h=6 m=59
